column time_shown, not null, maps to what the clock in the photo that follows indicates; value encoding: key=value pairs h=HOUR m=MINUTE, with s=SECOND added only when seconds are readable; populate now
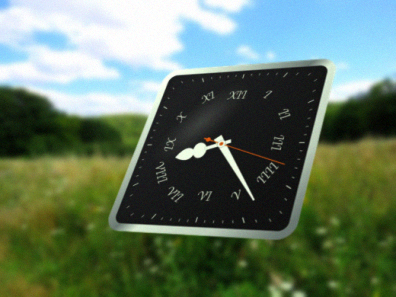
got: h=8 m=23 s=18
